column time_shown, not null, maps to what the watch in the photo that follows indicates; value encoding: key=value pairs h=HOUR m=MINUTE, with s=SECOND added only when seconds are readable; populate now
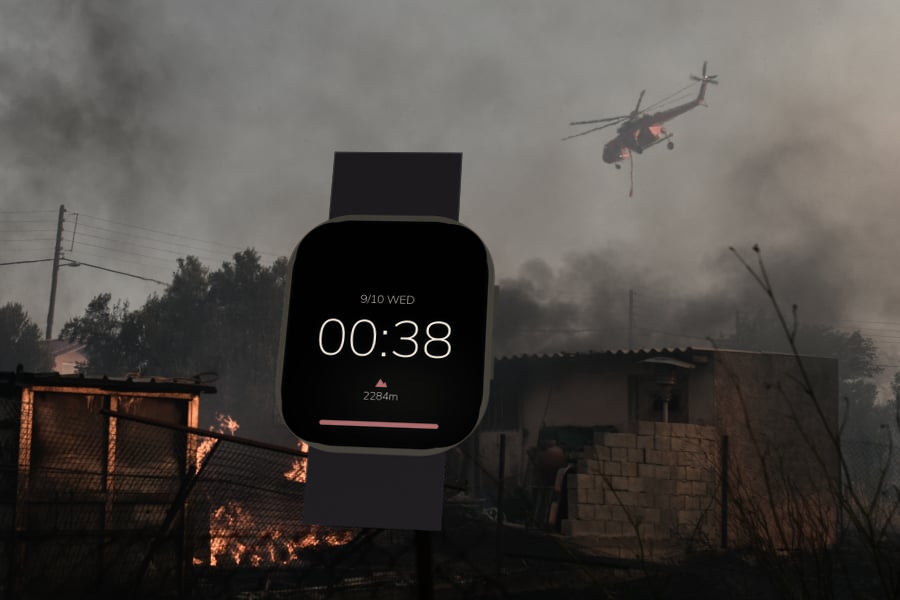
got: h=0 m=38
